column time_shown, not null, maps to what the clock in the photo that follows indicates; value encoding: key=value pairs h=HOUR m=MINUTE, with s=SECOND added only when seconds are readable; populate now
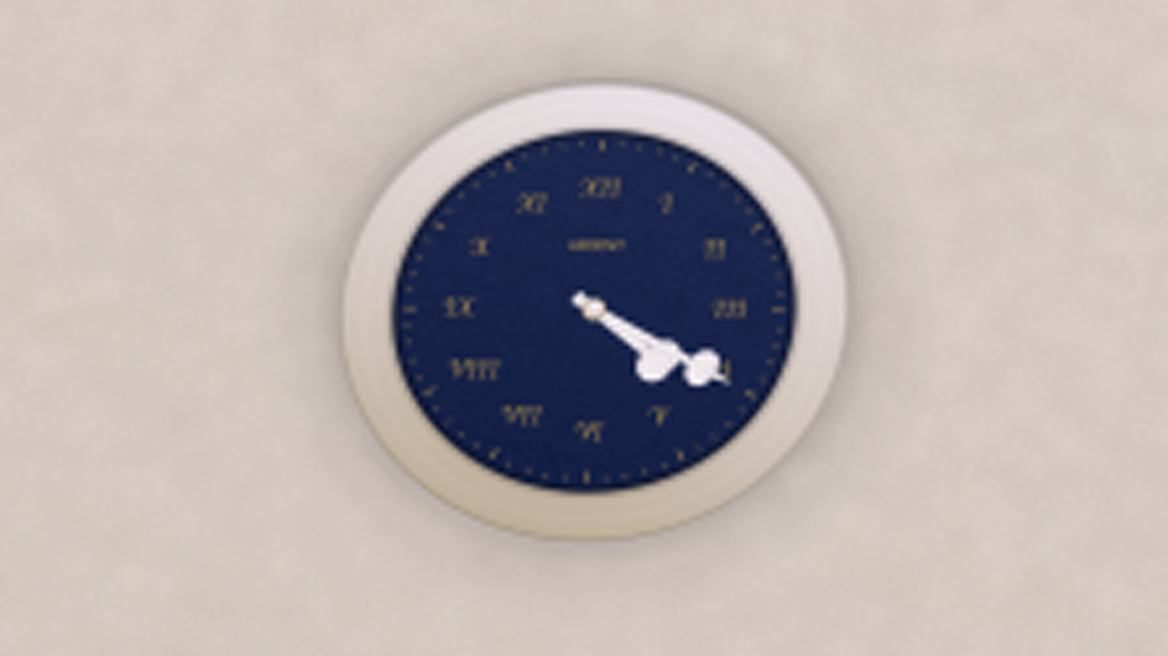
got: h=4 m=20
